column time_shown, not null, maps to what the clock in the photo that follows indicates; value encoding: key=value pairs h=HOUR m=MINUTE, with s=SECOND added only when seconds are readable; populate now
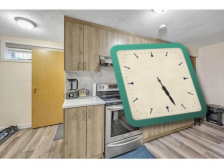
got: h=5 m=27
